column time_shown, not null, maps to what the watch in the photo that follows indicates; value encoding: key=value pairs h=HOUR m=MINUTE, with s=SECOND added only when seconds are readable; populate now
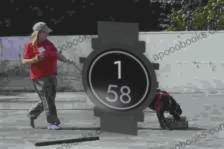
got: h=1 m=58
